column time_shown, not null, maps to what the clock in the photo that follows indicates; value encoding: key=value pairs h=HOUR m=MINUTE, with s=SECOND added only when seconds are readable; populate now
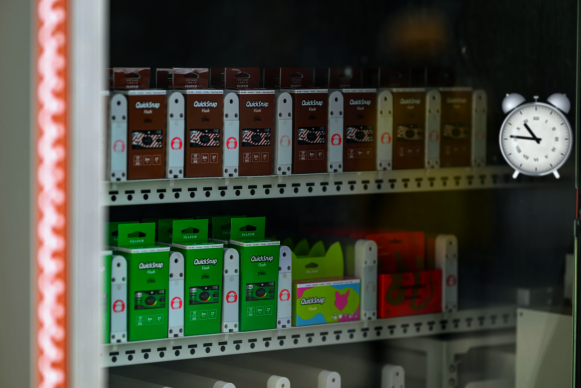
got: h=10 m=46
